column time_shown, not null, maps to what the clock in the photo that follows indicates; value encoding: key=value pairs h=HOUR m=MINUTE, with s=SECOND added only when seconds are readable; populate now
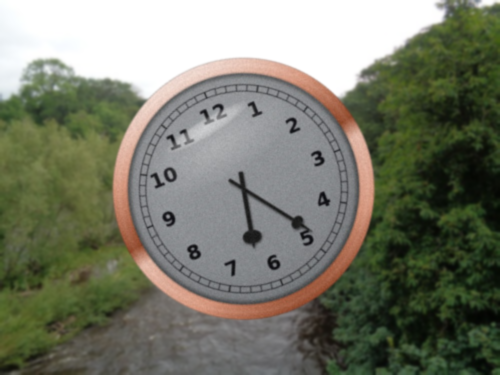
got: h=6 m=24
